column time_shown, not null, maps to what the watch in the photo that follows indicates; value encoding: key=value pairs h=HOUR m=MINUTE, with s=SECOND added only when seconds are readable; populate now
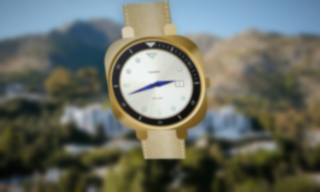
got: h=2 m=42
